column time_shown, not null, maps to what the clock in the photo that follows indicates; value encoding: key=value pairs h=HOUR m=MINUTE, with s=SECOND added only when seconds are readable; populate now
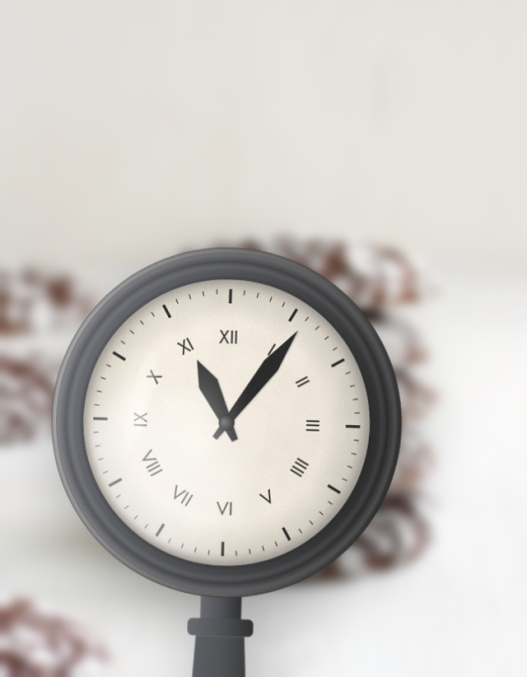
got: h=11 m=6
